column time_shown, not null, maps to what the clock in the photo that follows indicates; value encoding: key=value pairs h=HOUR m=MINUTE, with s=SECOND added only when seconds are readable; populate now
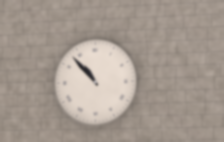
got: h=10 m=53
